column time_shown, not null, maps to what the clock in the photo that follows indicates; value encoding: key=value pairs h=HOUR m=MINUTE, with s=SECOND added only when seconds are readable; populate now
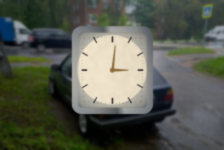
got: h=3 m=1
